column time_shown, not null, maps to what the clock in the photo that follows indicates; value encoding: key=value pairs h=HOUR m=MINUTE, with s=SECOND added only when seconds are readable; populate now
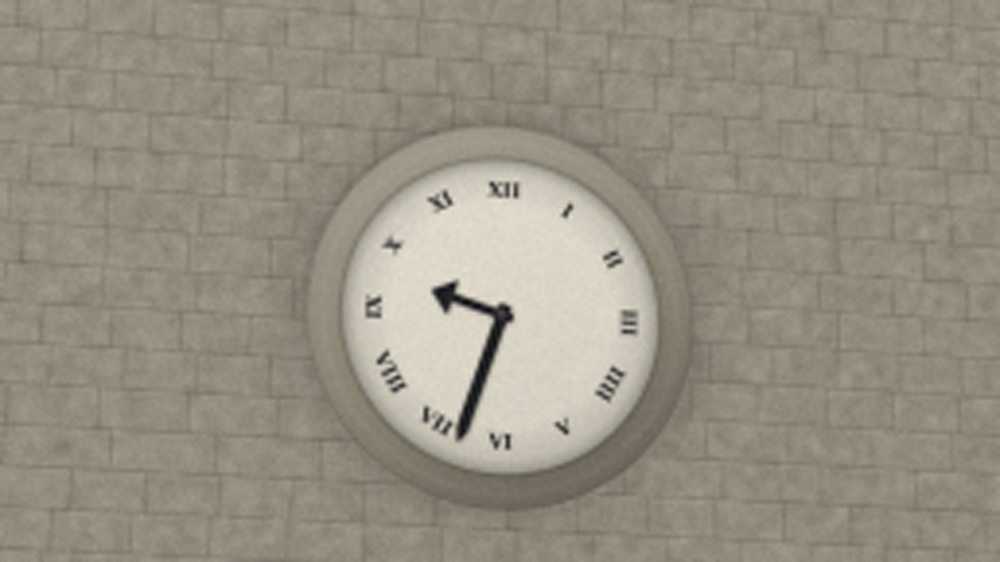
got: h=9 m=33
